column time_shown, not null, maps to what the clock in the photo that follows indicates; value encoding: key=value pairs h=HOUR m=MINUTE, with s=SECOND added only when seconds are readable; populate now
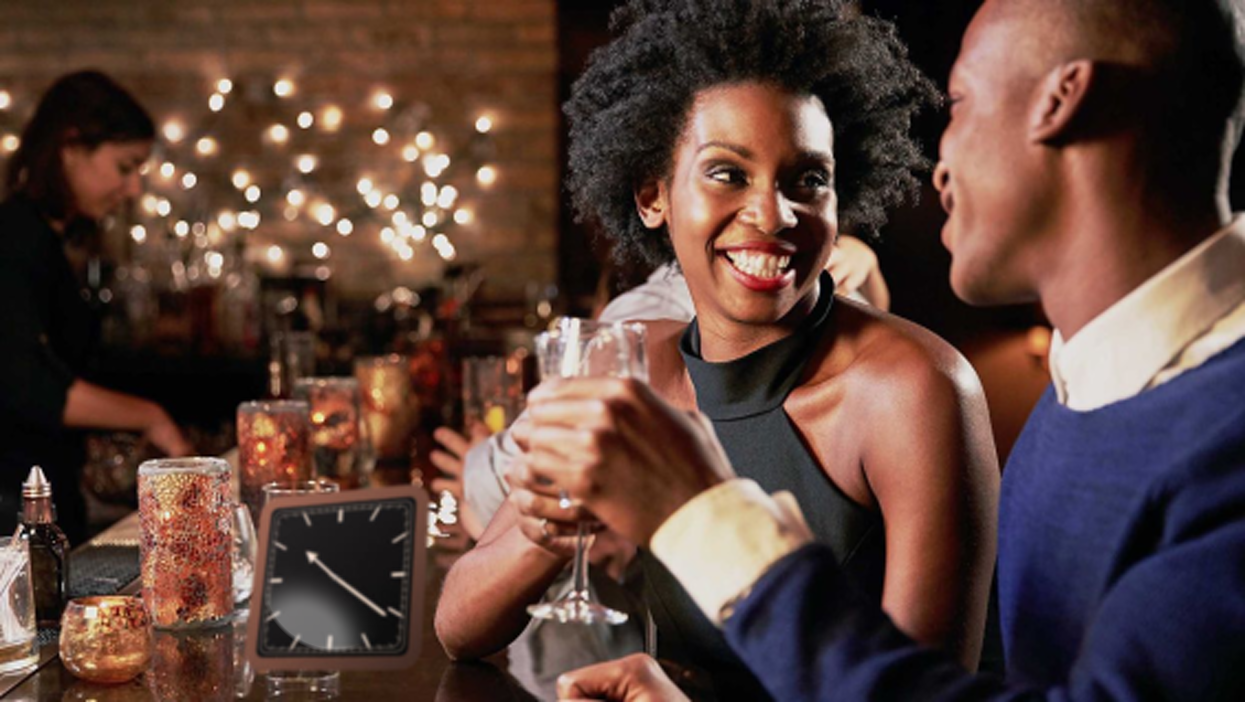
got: h=10 m=21
